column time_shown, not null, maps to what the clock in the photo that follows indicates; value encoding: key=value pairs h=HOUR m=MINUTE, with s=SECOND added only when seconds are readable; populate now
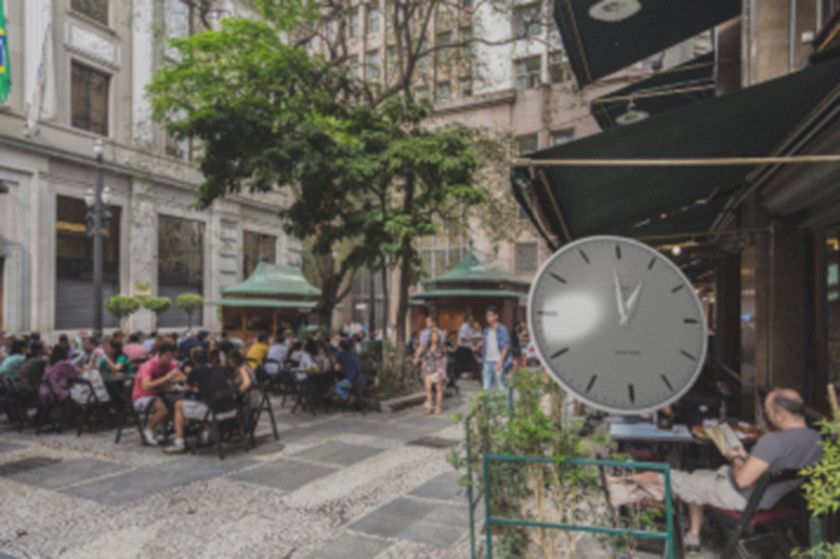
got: h=12 m=59
